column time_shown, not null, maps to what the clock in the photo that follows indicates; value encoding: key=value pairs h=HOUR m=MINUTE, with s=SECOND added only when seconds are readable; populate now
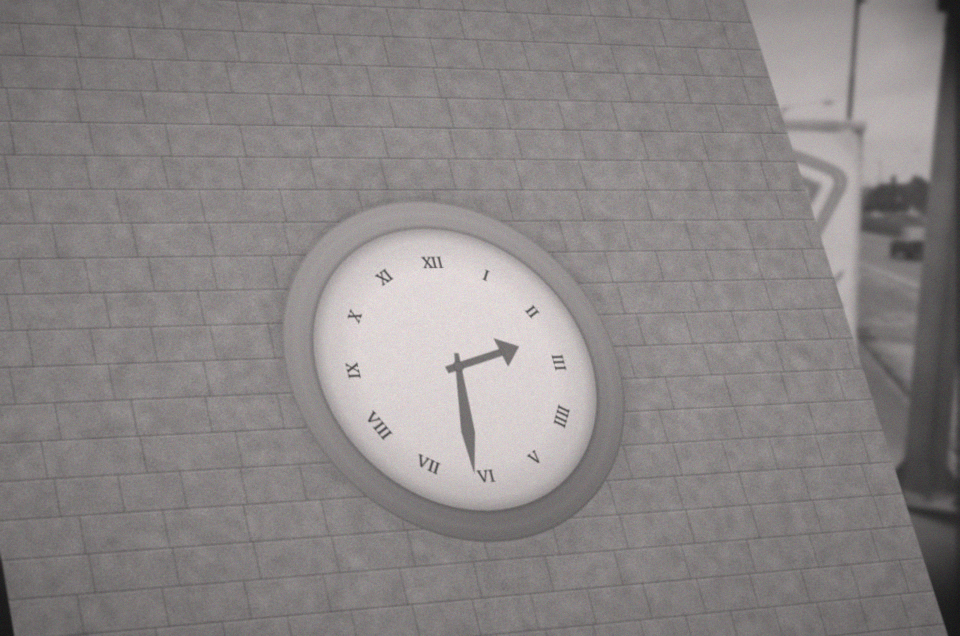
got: h=2 m=31
